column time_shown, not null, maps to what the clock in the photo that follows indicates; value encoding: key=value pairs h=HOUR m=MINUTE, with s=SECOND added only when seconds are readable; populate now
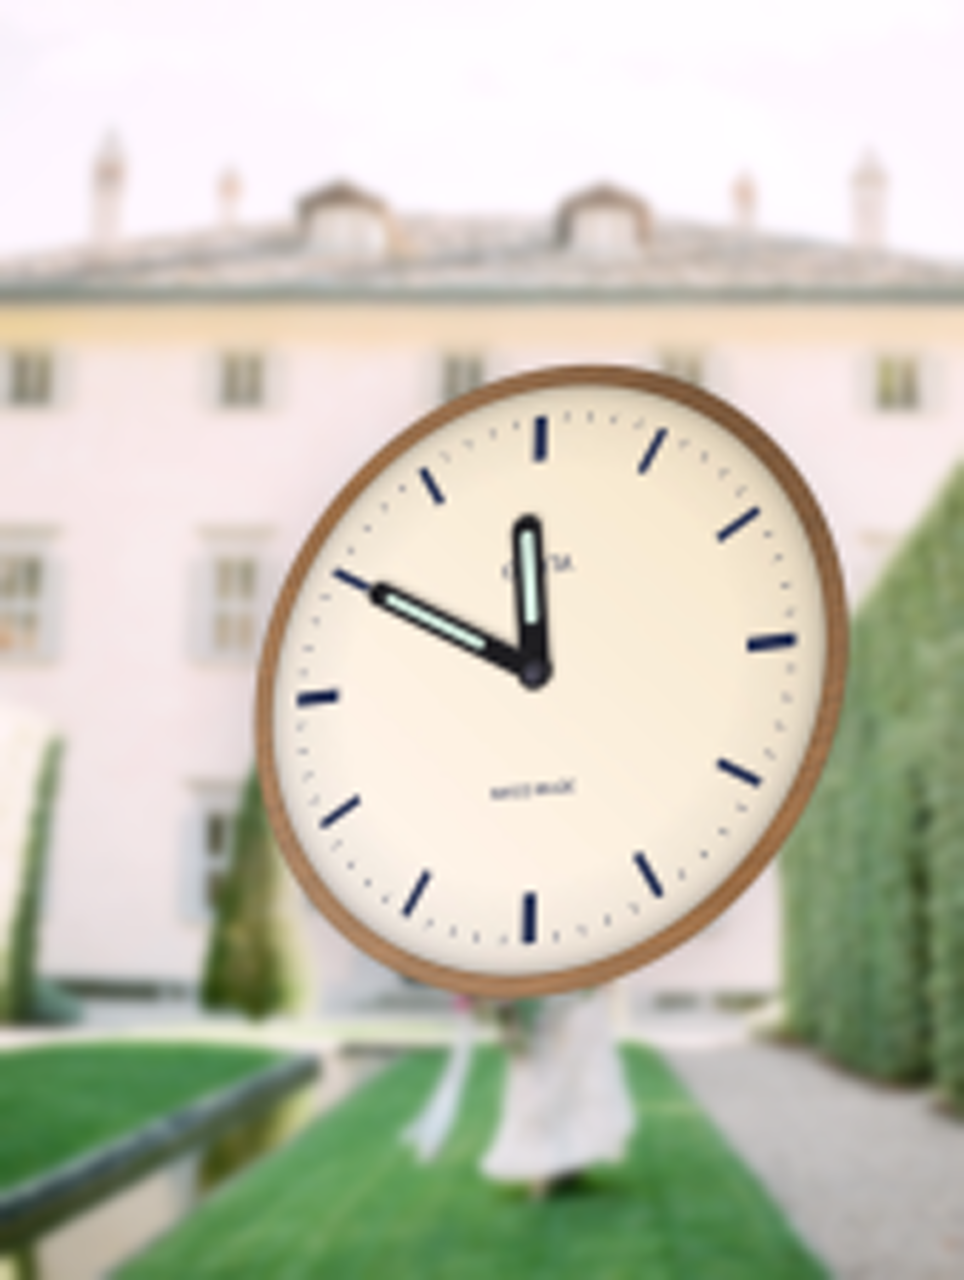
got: h=11 m=50
